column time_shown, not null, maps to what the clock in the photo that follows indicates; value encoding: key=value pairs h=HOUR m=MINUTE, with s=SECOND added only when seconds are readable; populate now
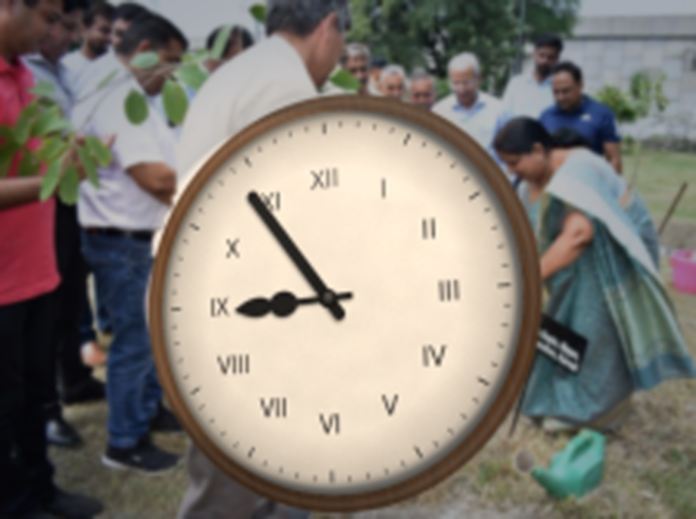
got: h=8 m=54
